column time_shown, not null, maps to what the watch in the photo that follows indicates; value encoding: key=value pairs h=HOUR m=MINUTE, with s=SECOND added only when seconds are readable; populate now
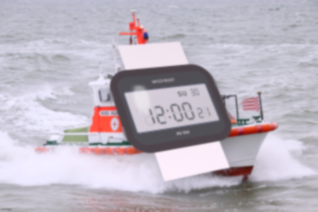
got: h=12 m=0 s=21
